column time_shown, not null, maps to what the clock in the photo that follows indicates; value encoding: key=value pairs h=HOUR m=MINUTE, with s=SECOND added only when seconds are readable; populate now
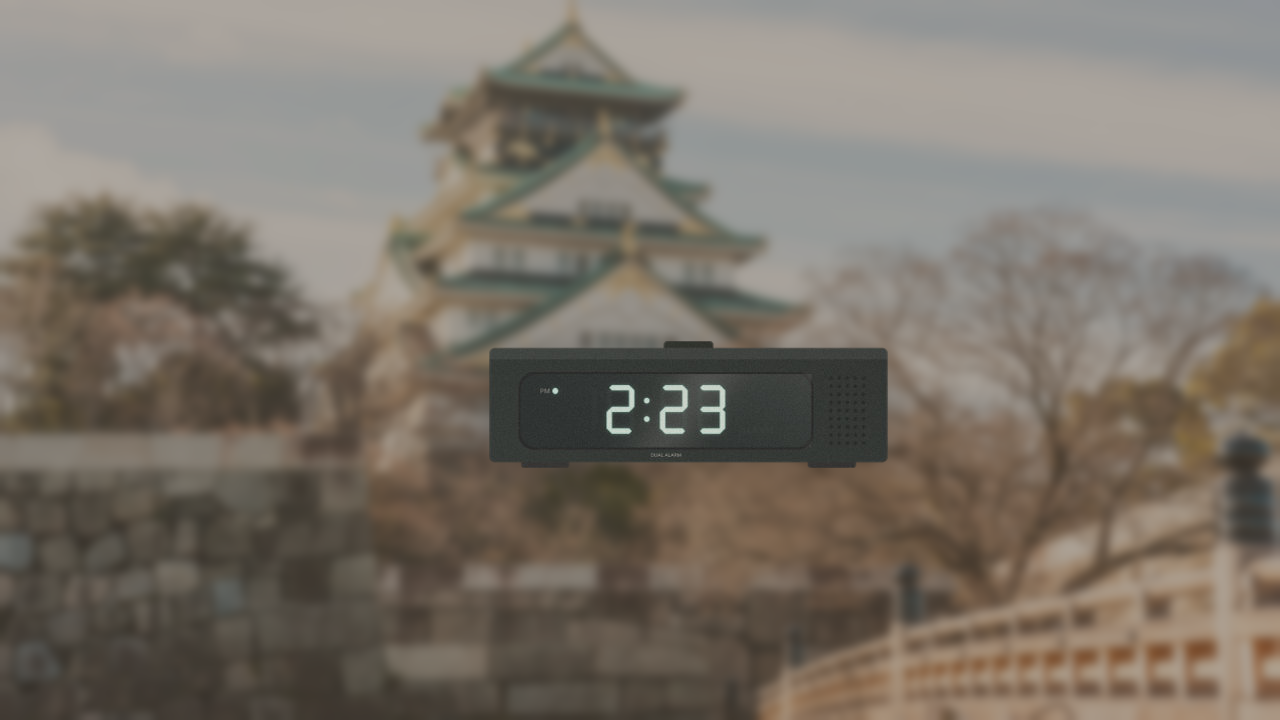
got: h=2 m=23
